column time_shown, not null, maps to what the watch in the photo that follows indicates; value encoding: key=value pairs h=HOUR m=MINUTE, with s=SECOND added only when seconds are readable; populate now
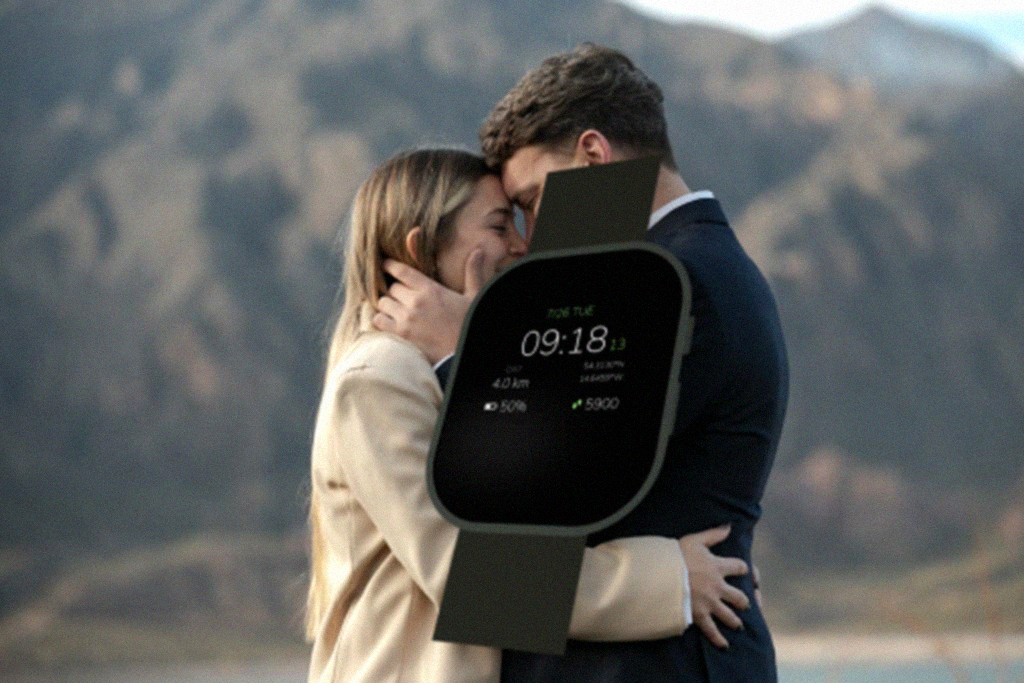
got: h=9 m=18
